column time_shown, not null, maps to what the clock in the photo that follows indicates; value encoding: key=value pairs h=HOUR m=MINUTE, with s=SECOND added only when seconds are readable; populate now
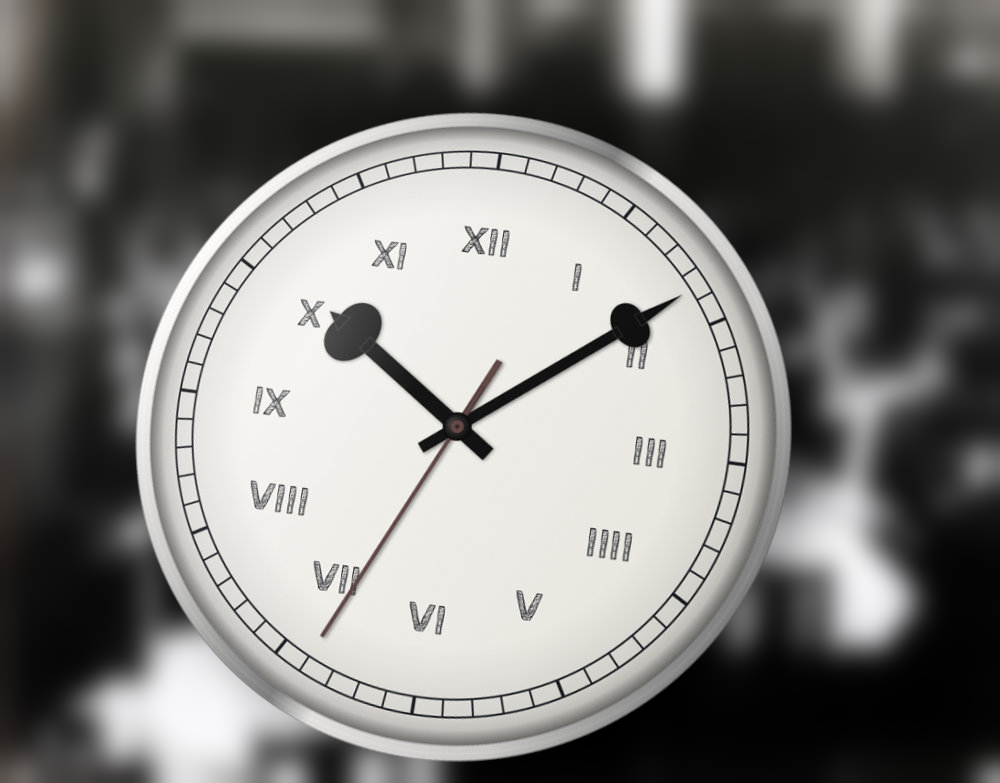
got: h=10 m=8 s=34
